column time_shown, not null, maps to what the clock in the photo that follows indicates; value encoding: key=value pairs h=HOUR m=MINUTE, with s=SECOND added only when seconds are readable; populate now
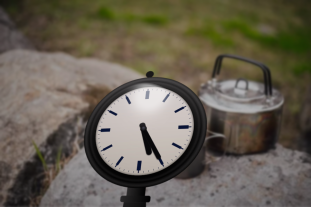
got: h=5 m=25
